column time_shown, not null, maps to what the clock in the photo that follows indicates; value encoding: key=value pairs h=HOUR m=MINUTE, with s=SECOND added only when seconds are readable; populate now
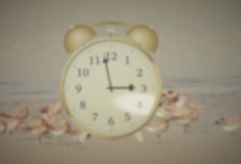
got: h=2 m=58
